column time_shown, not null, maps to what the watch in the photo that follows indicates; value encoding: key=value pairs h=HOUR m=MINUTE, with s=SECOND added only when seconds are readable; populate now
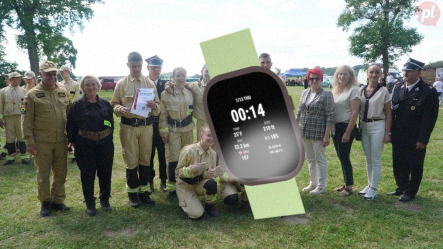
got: h=0 m=14
